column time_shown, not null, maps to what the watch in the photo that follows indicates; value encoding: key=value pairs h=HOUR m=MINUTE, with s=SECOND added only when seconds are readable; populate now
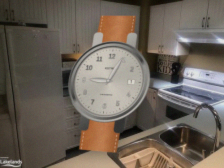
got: h=9 m=4
